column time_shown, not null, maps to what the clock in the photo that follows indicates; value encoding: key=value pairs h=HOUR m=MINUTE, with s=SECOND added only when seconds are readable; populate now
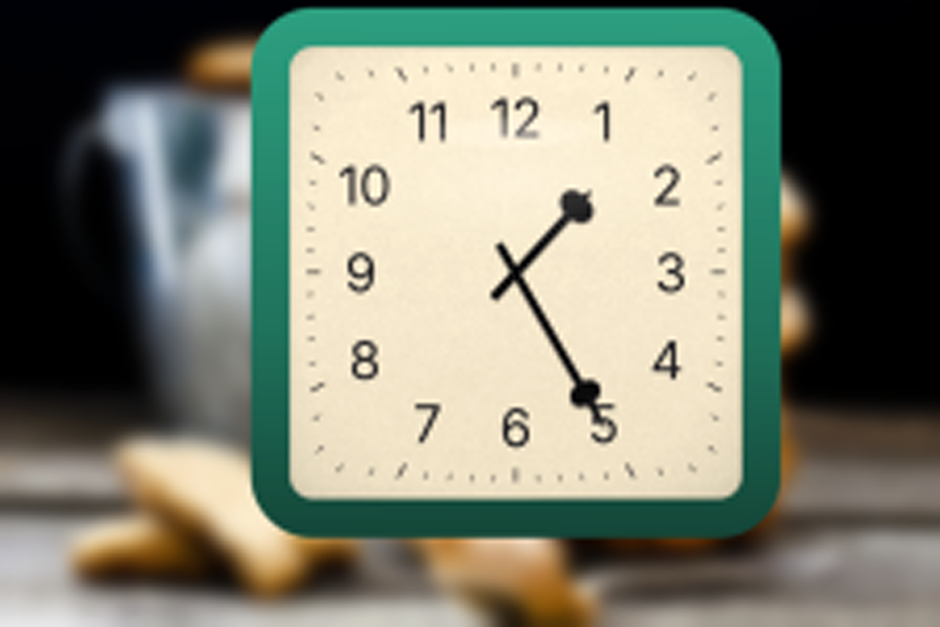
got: h=1 m=25
